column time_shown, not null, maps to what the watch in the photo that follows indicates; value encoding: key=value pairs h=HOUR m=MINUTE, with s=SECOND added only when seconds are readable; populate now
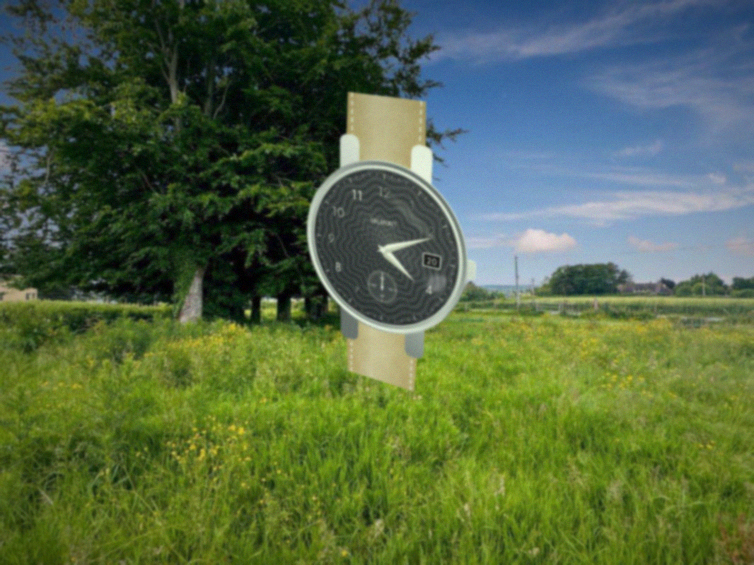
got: h=4 m=11
